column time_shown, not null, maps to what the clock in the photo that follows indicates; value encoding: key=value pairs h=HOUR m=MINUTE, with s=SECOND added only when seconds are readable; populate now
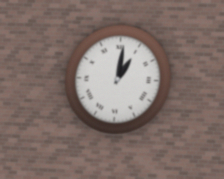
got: h=1 m=1
